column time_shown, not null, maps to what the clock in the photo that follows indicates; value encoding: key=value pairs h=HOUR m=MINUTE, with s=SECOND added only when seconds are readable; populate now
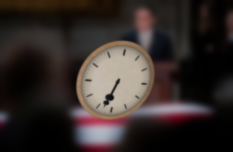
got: h=6 m=33
